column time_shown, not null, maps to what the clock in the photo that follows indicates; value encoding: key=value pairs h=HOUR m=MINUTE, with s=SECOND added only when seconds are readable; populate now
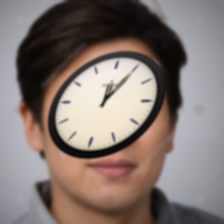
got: h=12 m=5
